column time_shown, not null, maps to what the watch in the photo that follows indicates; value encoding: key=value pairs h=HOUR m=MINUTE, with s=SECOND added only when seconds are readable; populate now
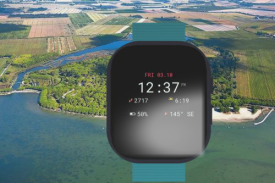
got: h=12 m=37
